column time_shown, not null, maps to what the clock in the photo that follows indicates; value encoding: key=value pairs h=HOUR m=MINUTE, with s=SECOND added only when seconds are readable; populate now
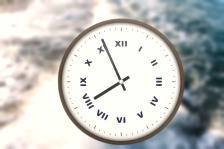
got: h=7 m=56
